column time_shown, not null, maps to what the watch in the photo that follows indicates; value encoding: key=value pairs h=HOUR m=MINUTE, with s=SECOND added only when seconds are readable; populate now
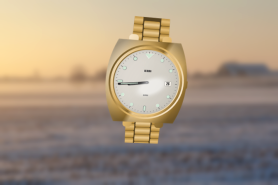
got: h=8 m=44
